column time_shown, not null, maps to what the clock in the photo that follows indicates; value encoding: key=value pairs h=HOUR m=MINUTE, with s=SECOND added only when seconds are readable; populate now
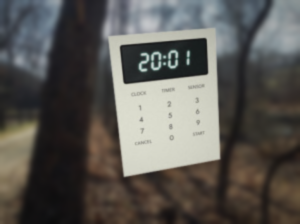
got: h=20 m=1
